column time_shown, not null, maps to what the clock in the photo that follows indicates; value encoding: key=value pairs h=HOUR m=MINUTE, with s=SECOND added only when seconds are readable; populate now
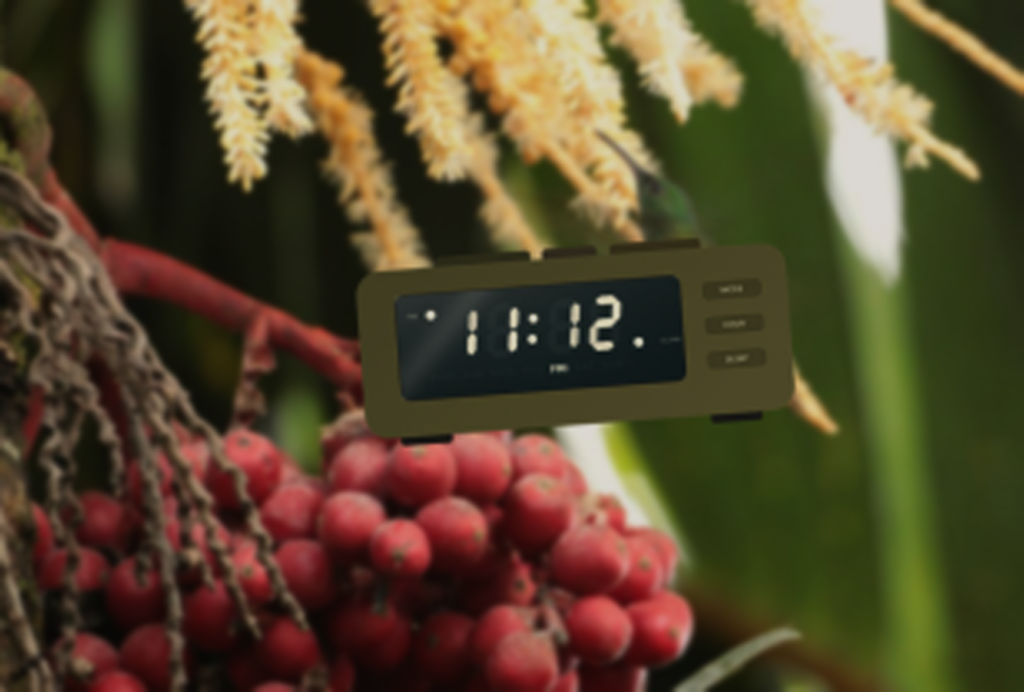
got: h=11 m=12
